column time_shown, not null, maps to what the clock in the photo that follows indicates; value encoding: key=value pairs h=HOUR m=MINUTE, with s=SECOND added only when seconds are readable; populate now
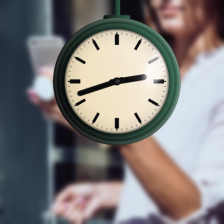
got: h=2 m=42
